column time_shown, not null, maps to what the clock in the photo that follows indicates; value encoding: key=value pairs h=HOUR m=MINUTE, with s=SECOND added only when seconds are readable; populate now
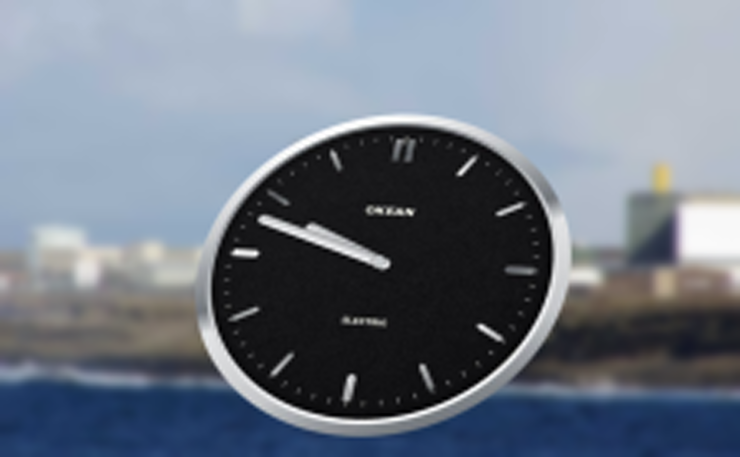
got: h=9 m=48
